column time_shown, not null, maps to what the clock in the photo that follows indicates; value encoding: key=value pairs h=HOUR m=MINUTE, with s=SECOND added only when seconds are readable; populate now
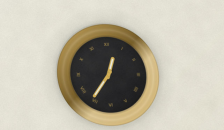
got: h=12 m=36
